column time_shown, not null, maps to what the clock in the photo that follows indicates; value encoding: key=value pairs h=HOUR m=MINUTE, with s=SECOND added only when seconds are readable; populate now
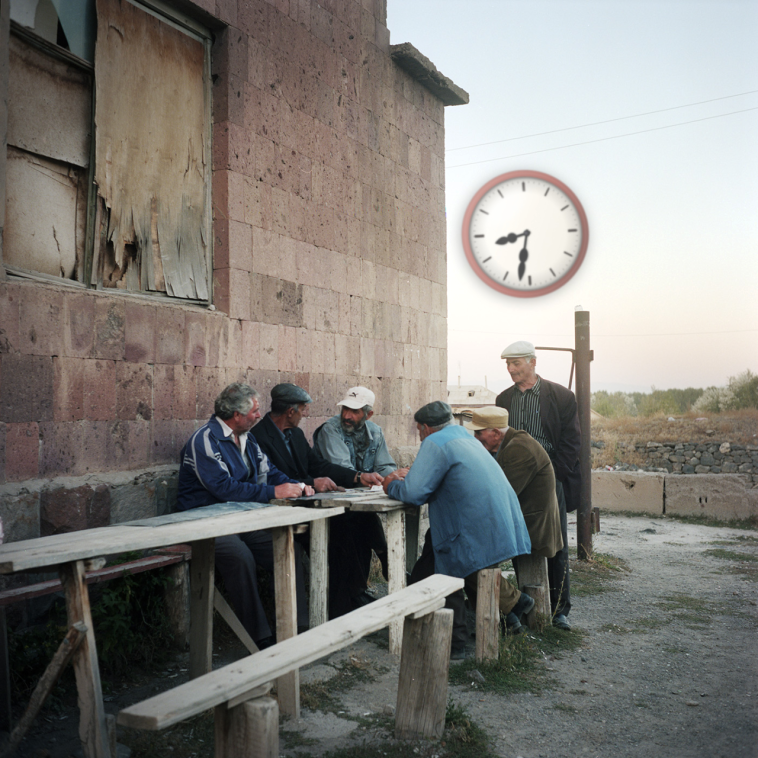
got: h=8 m=32
